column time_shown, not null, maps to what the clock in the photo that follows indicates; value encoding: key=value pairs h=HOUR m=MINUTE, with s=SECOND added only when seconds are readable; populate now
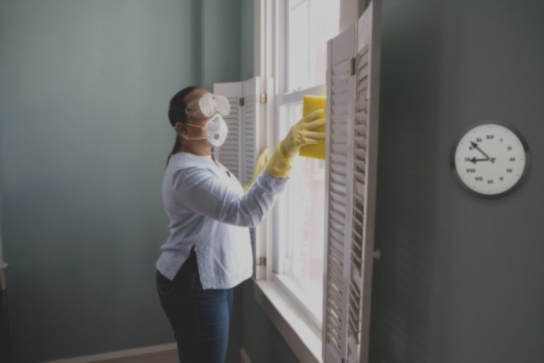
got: h=8 m=52
